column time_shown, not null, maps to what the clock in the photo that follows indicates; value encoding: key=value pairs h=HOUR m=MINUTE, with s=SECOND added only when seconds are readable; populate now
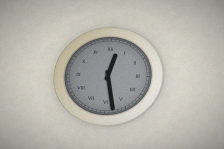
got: h=12 m=28
